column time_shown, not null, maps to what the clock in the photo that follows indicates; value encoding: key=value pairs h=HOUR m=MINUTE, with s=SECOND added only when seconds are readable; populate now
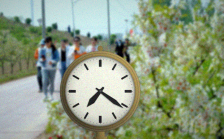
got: h=7 m=21
